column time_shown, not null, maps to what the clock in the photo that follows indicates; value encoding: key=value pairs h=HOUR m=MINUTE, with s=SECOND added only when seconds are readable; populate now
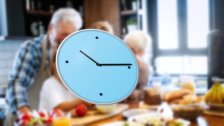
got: h=10 m=14
